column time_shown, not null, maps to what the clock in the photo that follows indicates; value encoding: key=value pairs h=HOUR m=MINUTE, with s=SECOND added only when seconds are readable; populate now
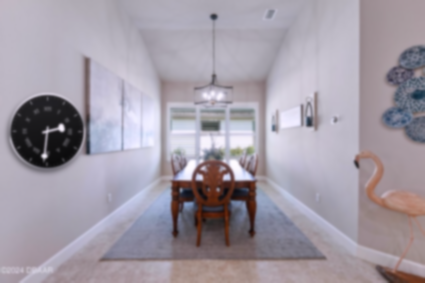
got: h=2 m=31
